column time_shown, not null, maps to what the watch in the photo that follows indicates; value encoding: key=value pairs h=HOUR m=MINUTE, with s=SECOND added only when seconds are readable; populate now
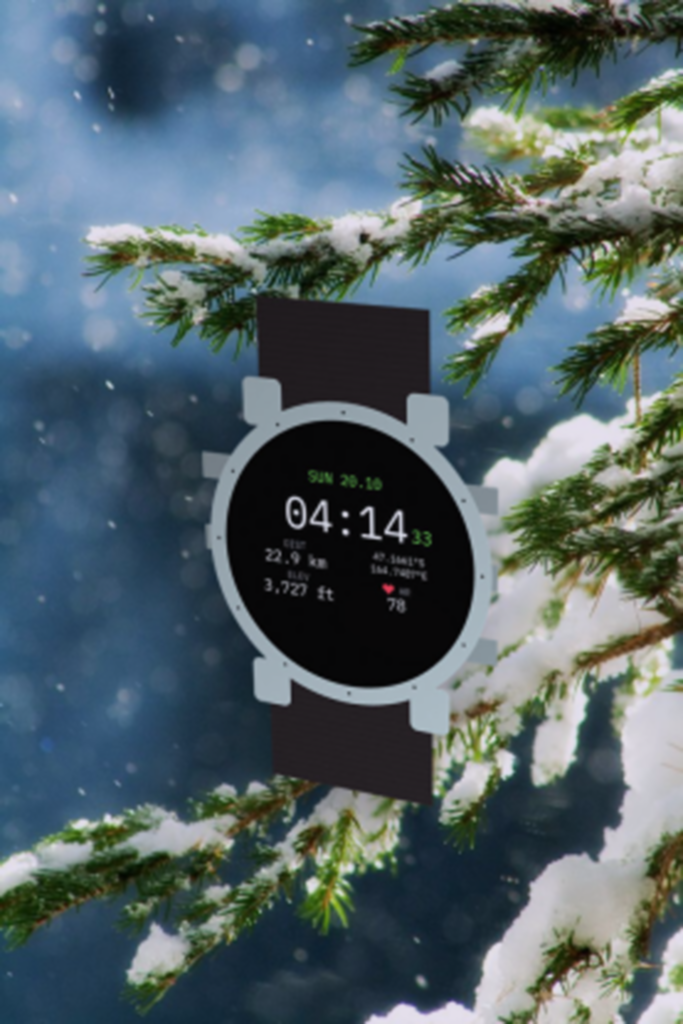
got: h=4 m=14
